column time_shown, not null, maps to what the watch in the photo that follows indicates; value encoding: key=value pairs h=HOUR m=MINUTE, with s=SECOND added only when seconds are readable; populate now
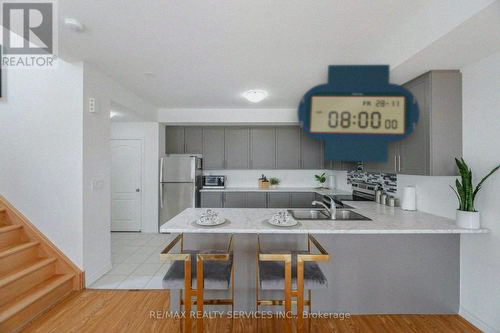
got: h=8 m=0
